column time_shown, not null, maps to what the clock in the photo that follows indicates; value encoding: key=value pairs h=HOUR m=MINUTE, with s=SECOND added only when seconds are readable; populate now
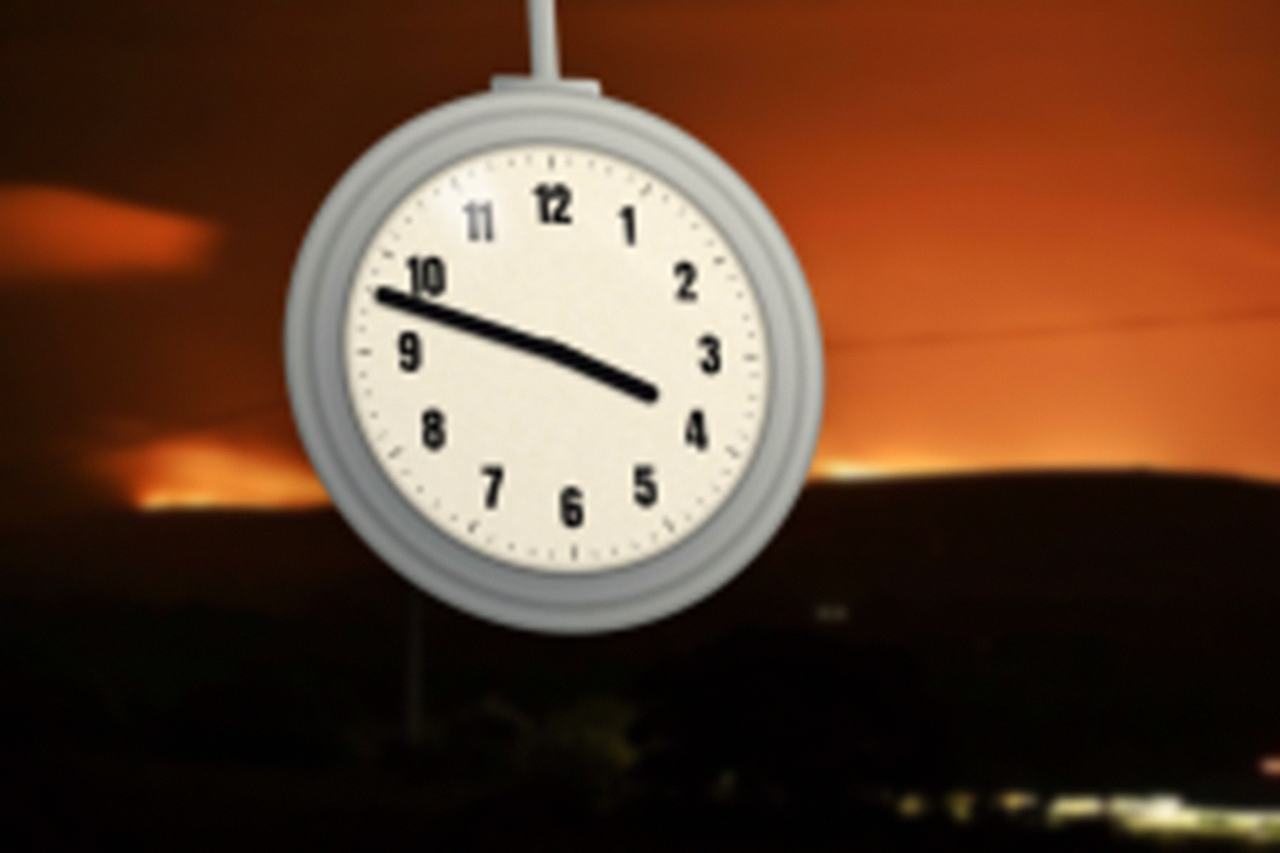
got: h=3 m=48
